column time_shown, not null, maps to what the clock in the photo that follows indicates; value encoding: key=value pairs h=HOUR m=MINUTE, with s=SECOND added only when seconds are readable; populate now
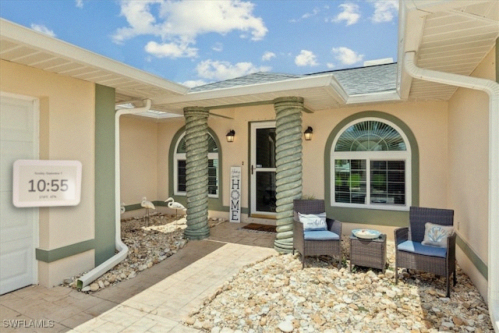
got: h=10 m=55
